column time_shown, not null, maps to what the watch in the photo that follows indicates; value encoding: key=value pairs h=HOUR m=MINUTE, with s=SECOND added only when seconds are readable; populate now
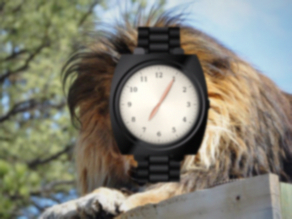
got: h=7 m=5
